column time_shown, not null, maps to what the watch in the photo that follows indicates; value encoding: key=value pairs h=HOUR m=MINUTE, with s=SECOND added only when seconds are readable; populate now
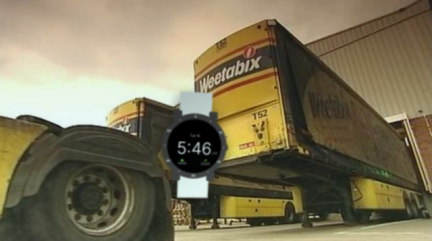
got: h=5 m=46
